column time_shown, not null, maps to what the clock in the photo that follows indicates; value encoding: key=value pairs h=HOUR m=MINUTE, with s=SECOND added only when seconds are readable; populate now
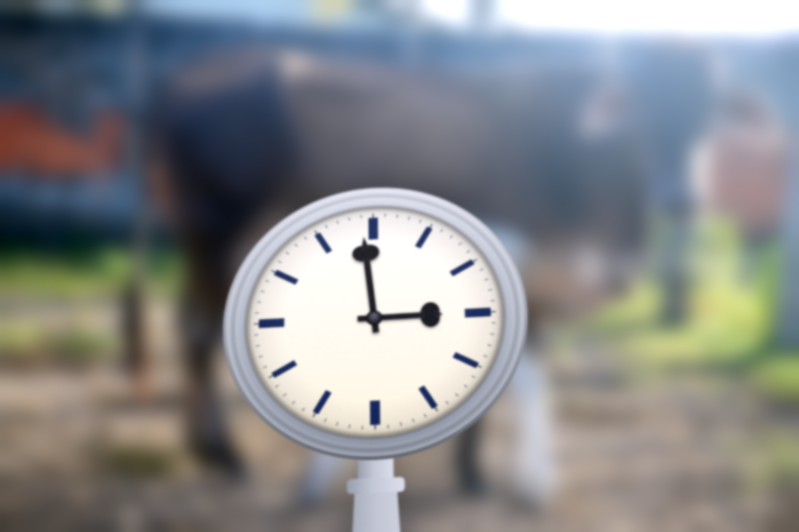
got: h=2 m=59
